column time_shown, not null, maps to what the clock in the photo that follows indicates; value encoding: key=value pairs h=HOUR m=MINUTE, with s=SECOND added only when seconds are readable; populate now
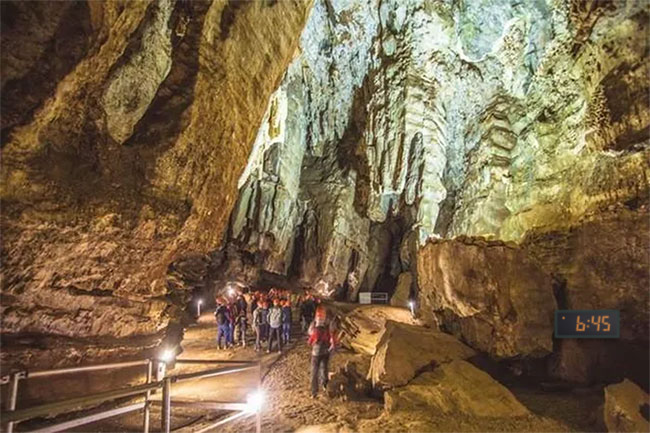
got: h=6 m=45
